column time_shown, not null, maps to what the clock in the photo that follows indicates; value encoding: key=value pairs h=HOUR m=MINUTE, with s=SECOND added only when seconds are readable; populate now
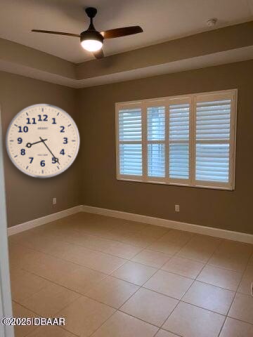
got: h=8 m=24
